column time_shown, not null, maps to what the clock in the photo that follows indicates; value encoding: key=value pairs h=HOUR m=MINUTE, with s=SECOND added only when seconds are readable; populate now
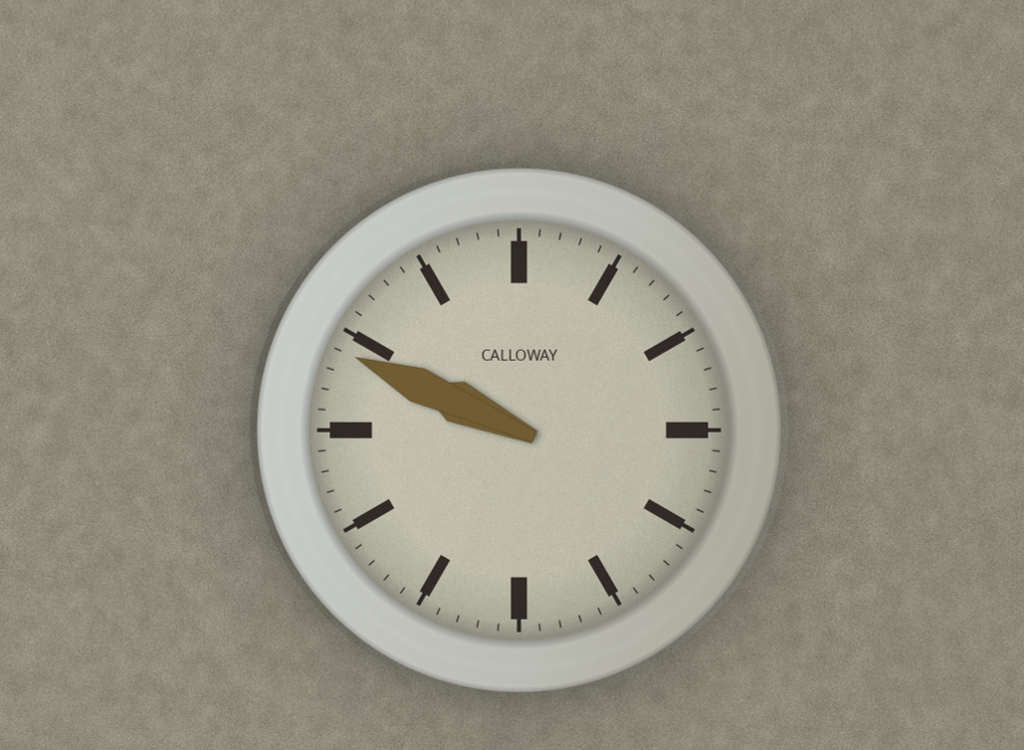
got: h=9 m=49
